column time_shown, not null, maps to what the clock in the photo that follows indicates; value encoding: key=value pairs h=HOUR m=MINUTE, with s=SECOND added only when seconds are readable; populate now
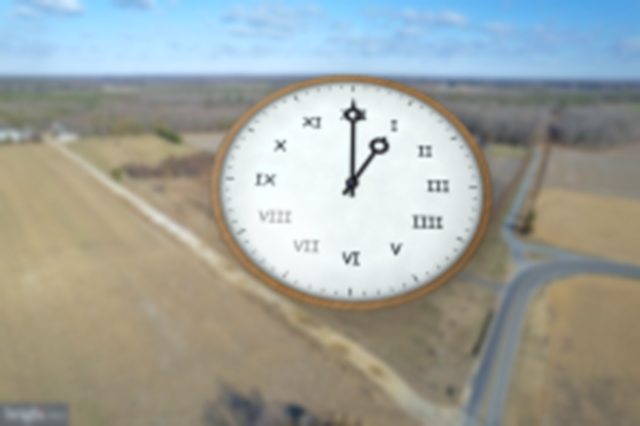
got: h=1 m=0
